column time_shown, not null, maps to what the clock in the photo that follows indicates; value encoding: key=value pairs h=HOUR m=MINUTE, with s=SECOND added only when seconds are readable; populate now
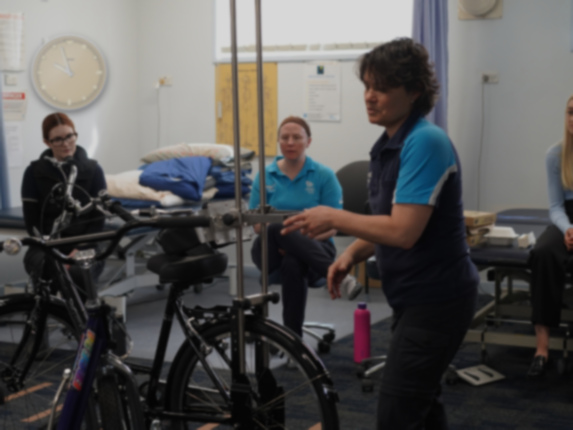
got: h=9 m=57
